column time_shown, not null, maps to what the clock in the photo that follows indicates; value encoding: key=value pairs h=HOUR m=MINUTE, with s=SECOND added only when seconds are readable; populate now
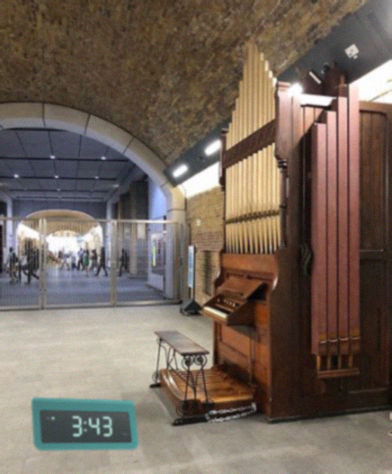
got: h=3 m=43
